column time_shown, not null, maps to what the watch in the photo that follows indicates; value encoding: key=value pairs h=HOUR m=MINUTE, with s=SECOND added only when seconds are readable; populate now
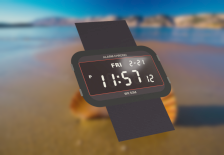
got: h=11 m=57 s=12
